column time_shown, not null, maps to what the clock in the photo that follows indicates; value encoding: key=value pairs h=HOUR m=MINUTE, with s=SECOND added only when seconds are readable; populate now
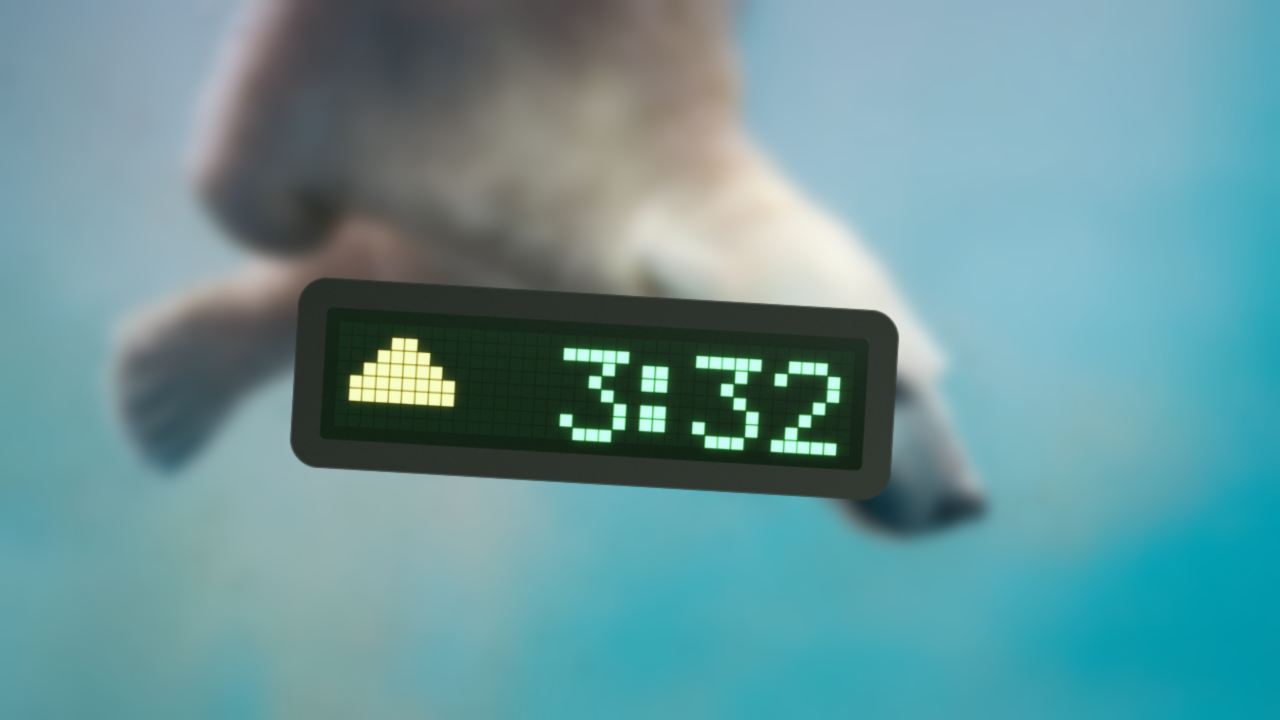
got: h=3 m=32
